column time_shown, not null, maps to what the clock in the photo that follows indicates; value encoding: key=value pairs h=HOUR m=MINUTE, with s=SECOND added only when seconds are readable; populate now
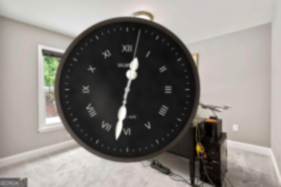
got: h=12 m=32 s=2
